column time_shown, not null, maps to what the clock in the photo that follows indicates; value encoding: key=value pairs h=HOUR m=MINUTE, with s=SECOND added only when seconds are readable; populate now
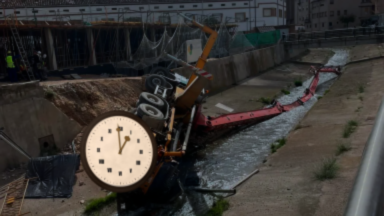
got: h=12 m=59
